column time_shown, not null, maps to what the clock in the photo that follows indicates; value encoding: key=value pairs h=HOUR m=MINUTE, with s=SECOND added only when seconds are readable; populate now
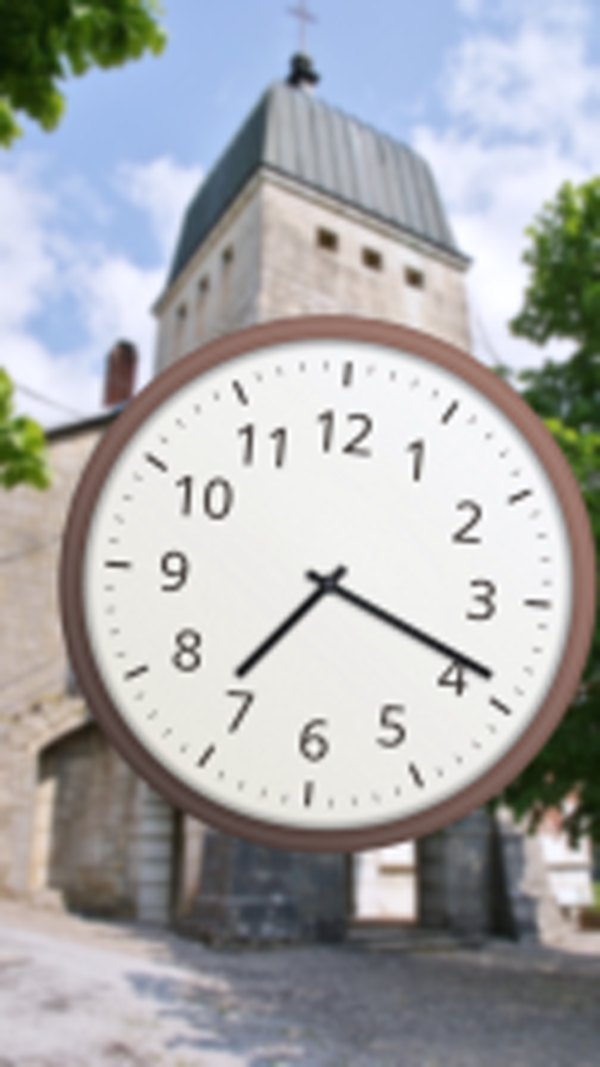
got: h=7 m=19
